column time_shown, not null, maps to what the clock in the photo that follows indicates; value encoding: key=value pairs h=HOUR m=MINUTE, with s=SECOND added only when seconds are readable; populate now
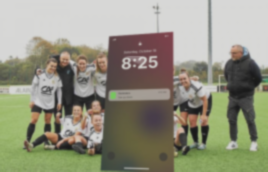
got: h=8 m=25
